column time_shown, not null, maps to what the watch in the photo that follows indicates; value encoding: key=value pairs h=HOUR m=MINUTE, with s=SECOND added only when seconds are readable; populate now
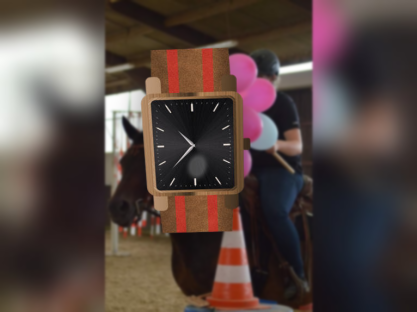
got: h=10 m=37
